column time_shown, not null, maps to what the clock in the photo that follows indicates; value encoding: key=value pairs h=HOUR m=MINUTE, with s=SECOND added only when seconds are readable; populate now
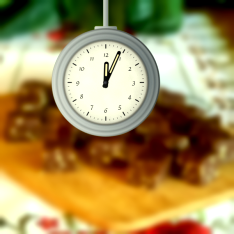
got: h=12 m=4
